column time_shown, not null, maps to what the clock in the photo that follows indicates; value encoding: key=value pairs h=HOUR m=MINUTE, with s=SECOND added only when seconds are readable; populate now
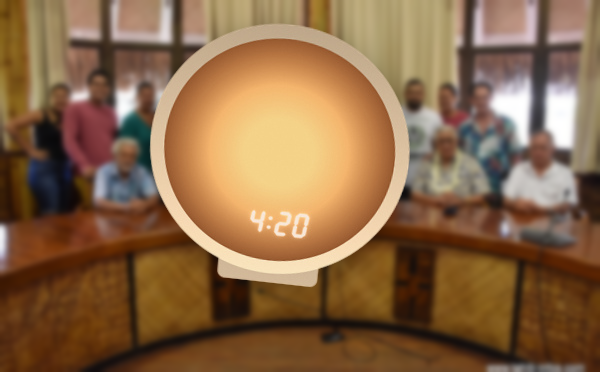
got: h=4 m=20
